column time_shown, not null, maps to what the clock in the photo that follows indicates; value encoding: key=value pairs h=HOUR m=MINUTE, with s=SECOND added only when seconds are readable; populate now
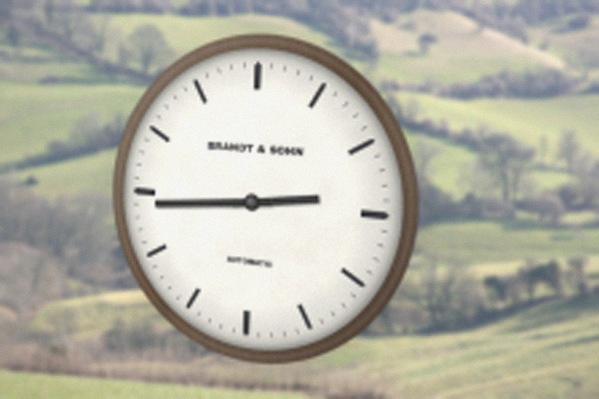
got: h=2 m=44
